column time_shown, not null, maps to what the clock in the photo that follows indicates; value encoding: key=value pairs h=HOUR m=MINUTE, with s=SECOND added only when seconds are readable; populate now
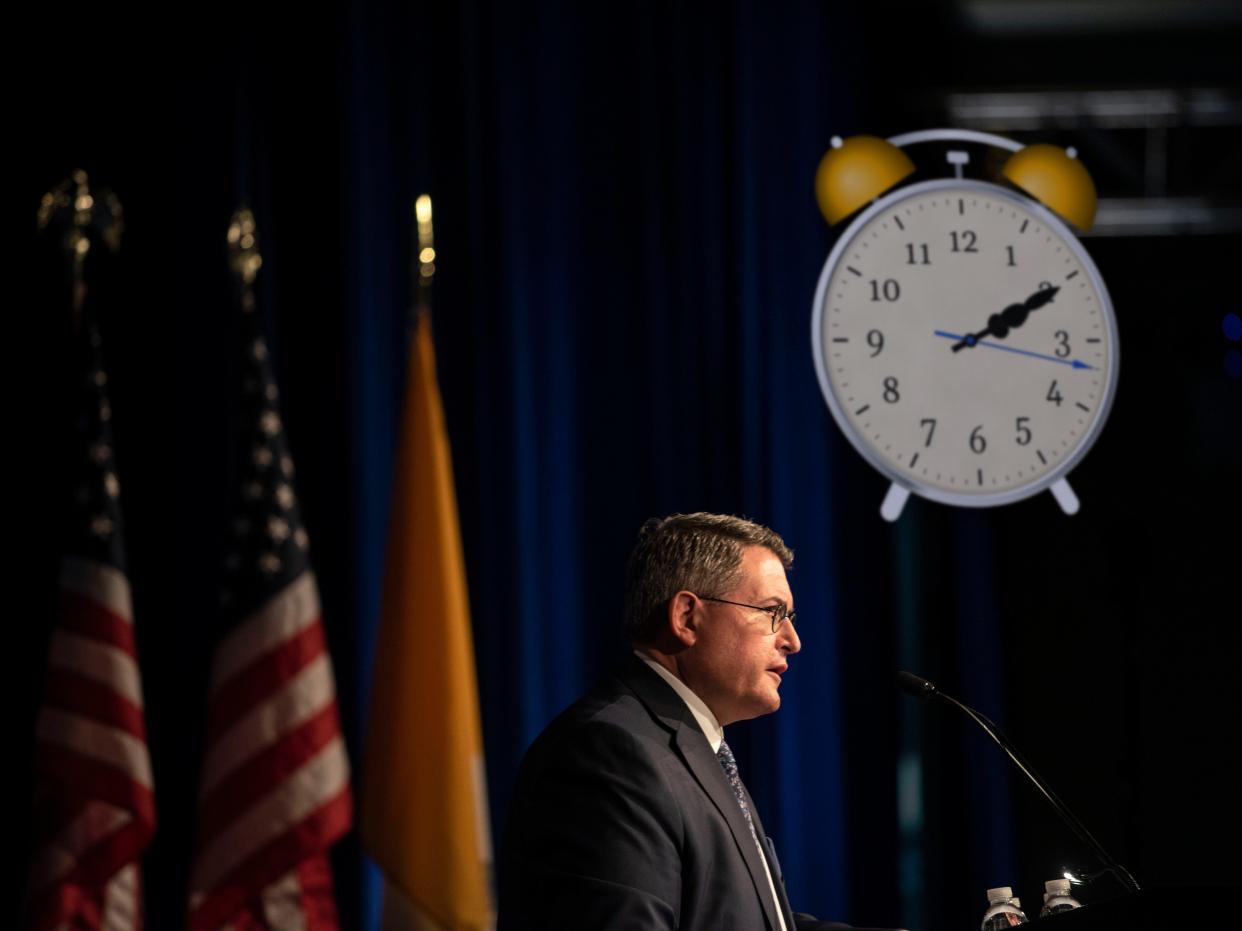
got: h=2 m=10 s=17
